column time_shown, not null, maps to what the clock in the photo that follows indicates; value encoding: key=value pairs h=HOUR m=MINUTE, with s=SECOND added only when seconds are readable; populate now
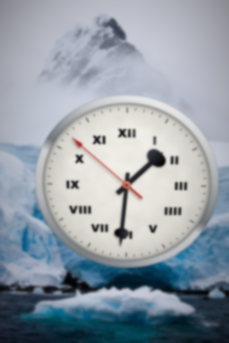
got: h=1 m=30 s=52
